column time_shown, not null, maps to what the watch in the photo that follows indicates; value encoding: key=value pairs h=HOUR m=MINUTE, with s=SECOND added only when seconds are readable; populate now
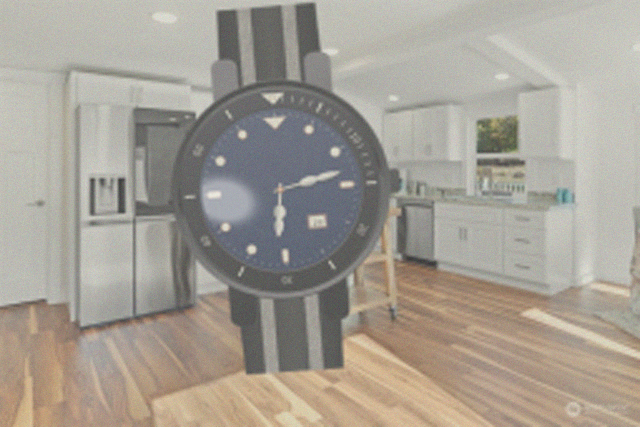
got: h=6 m=13
